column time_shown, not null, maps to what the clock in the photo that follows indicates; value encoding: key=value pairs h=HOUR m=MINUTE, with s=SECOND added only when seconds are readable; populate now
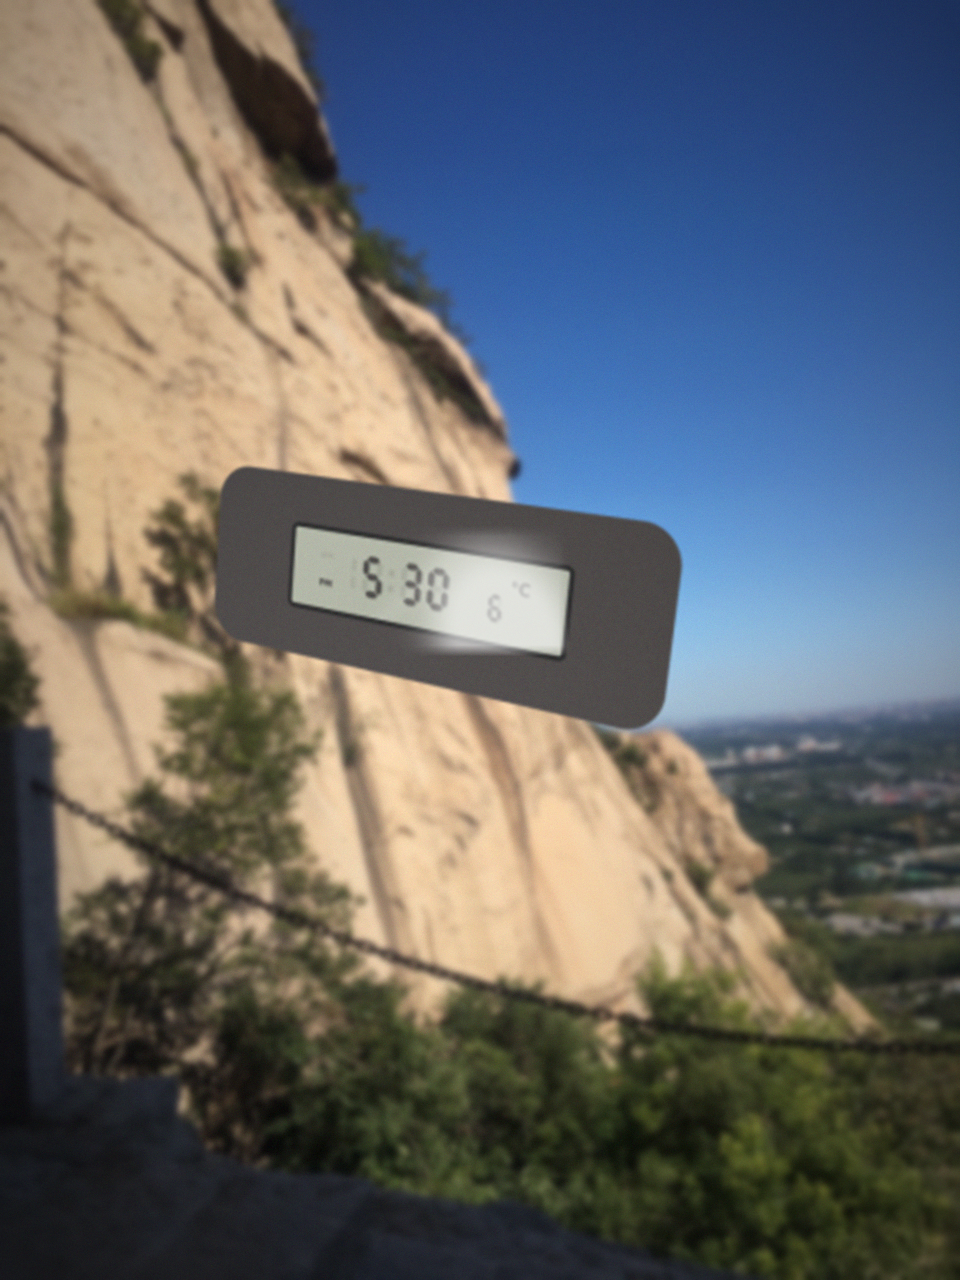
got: h=5 m=30
